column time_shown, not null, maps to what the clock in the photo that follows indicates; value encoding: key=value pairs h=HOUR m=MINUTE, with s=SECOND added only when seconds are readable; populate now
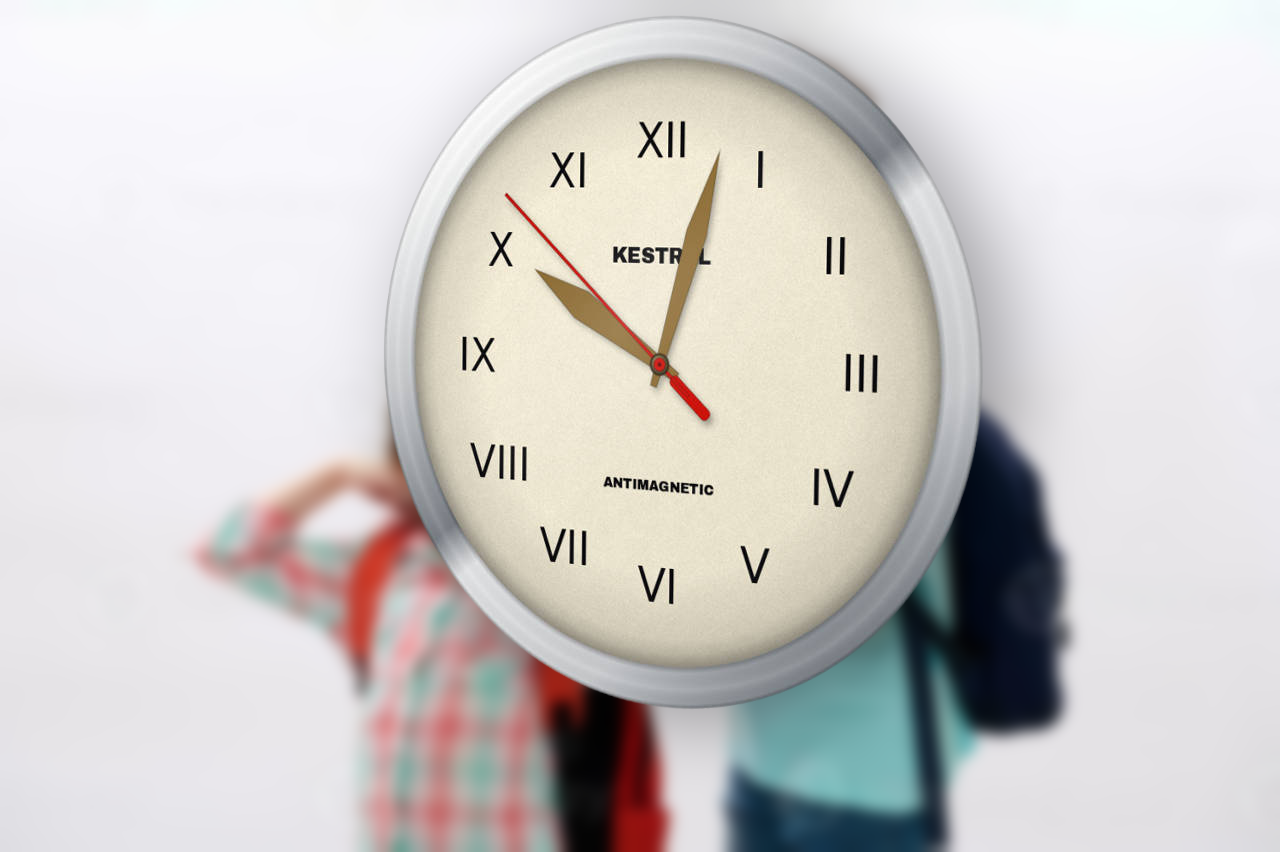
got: h=10 m=2 s=52
